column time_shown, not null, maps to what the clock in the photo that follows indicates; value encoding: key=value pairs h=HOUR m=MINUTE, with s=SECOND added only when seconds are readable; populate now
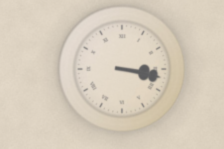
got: h=3 m=17
